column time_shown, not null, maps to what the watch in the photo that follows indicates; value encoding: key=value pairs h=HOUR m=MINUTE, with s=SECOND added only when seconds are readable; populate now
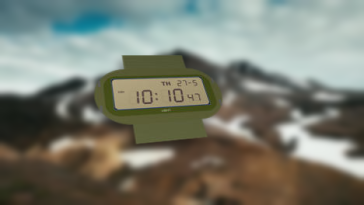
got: h=10 m=10 s=47
